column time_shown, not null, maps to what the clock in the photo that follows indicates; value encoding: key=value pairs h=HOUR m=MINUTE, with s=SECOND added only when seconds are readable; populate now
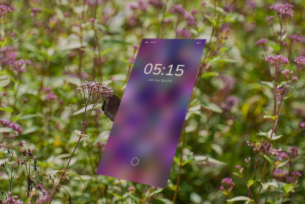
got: h=5 m=15
